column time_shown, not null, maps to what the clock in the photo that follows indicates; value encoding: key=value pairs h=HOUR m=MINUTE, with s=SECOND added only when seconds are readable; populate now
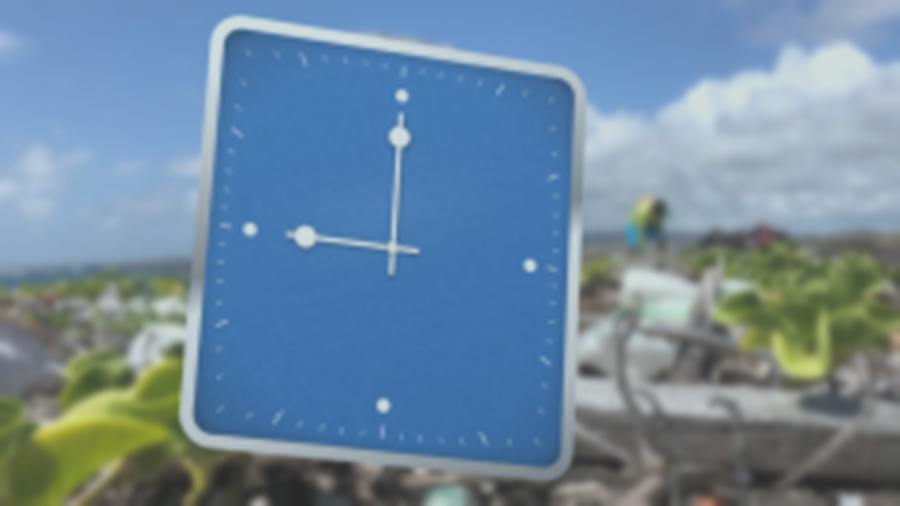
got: h=9 m=0
